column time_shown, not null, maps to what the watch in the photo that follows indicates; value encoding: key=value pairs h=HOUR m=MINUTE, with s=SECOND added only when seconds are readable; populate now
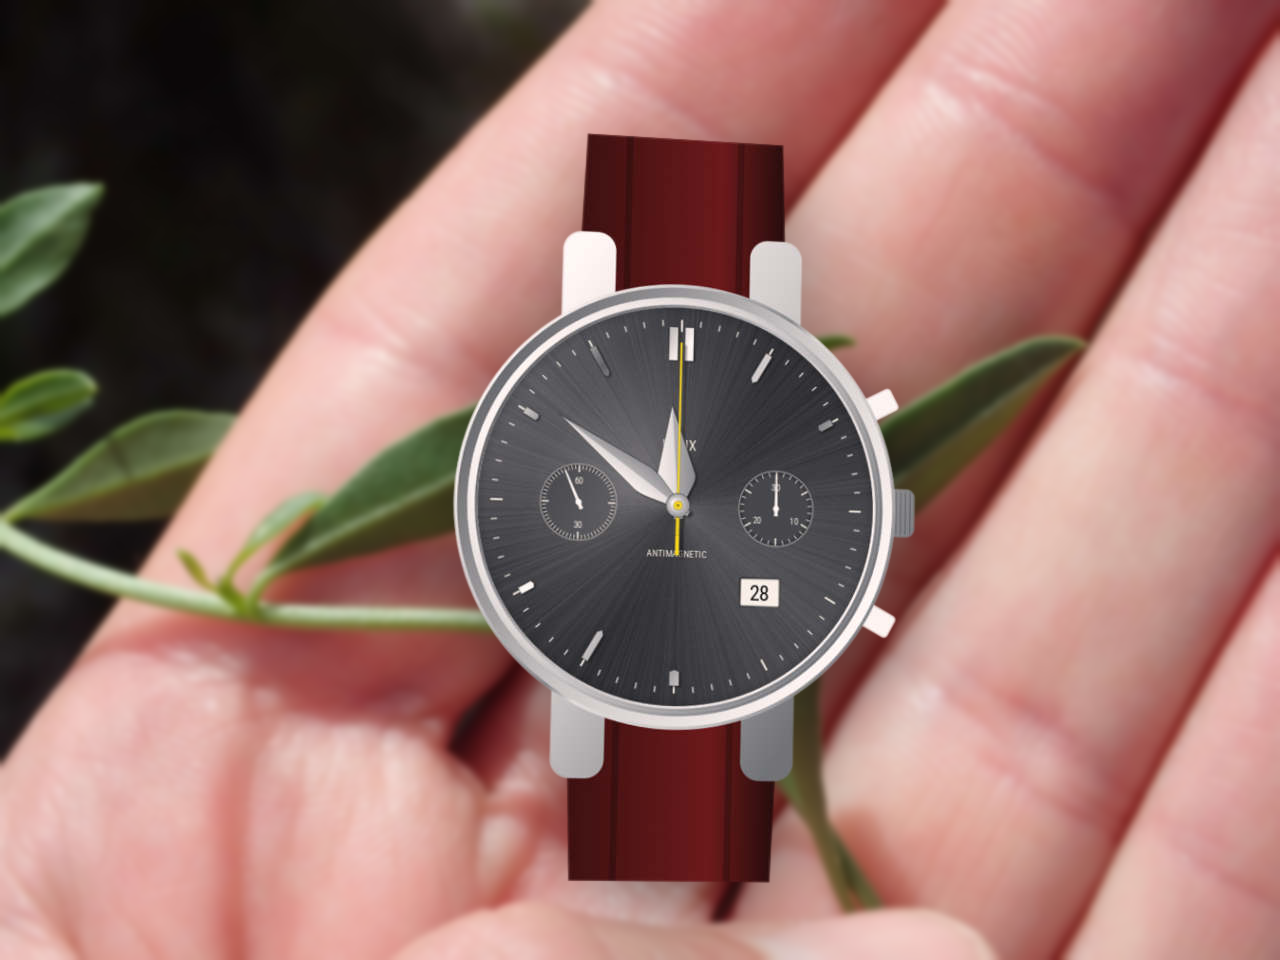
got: h=11 m=50 s=56
